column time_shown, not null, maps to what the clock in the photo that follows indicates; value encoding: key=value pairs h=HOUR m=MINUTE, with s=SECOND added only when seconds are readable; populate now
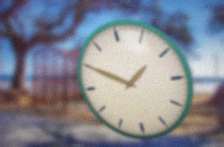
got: h=1 m=50
